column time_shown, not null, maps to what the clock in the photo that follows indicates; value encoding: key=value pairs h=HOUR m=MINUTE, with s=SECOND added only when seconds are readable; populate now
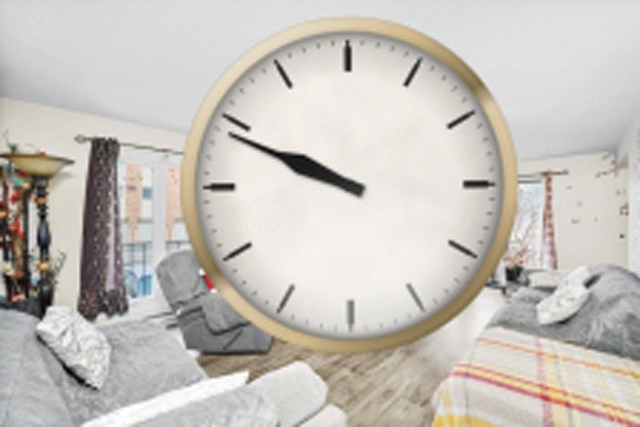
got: h=9 m=49
